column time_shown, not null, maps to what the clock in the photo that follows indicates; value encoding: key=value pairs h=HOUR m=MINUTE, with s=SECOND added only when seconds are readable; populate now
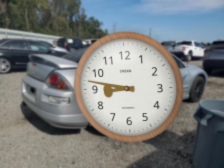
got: h=8 m=47
